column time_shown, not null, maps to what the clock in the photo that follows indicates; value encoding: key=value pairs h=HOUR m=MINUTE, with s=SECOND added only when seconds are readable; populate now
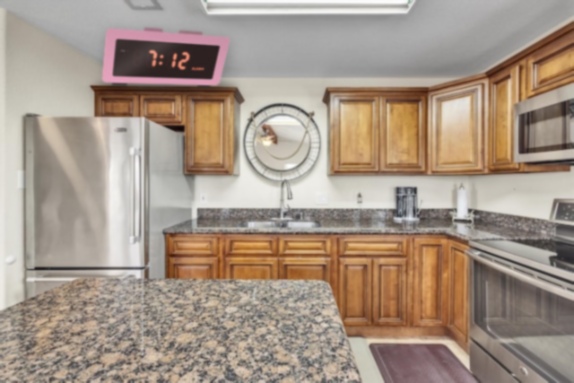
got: h=7 m=12
